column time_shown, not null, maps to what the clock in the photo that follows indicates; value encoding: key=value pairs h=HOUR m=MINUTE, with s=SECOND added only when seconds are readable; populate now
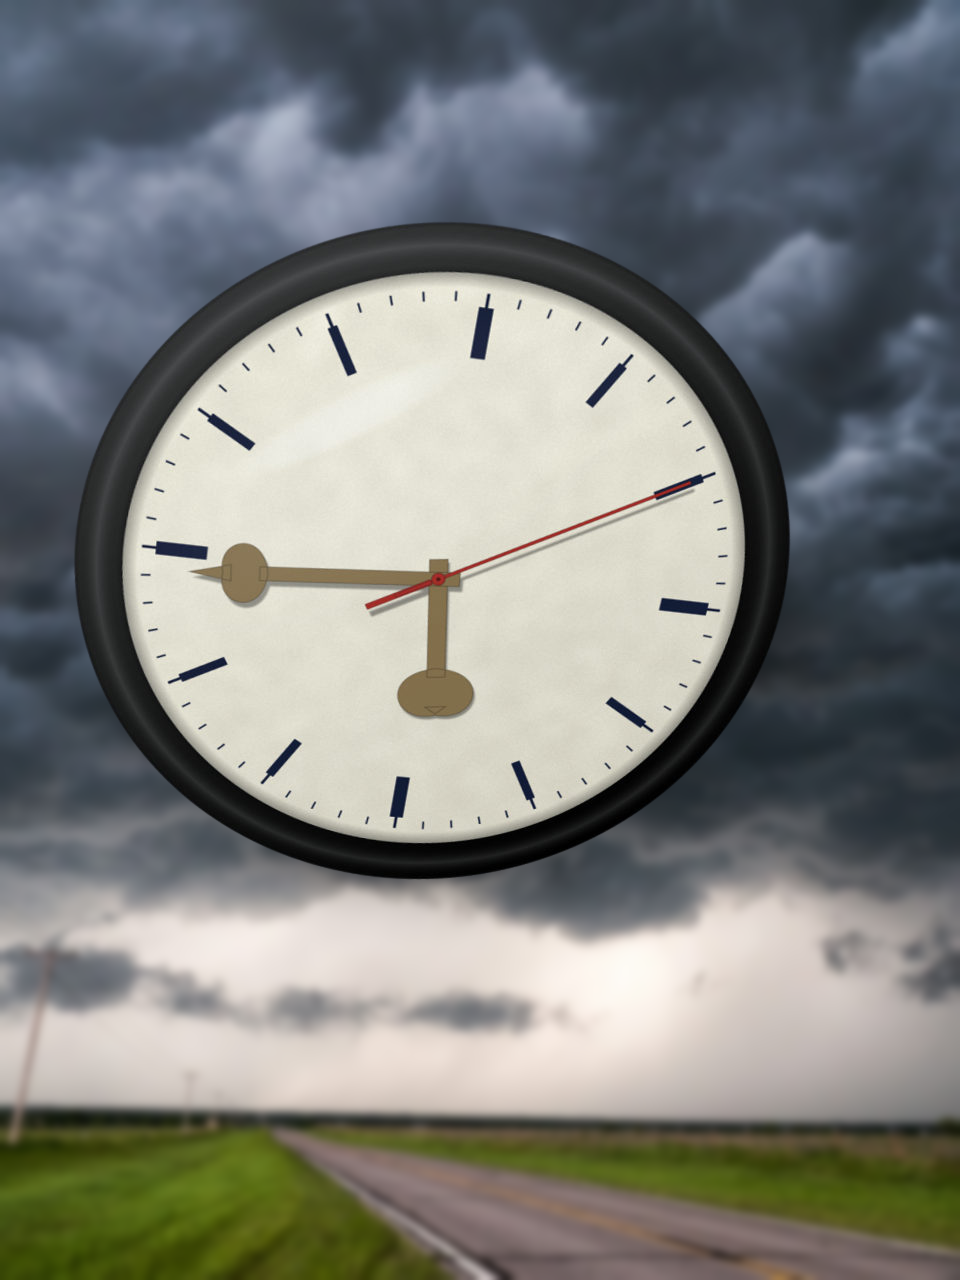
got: h=5 m=44 s=10
